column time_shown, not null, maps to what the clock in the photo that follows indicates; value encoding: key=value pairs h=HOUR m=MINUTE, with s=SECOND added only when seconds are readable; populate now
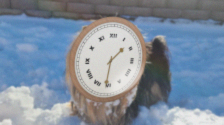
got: h=1 m=31
